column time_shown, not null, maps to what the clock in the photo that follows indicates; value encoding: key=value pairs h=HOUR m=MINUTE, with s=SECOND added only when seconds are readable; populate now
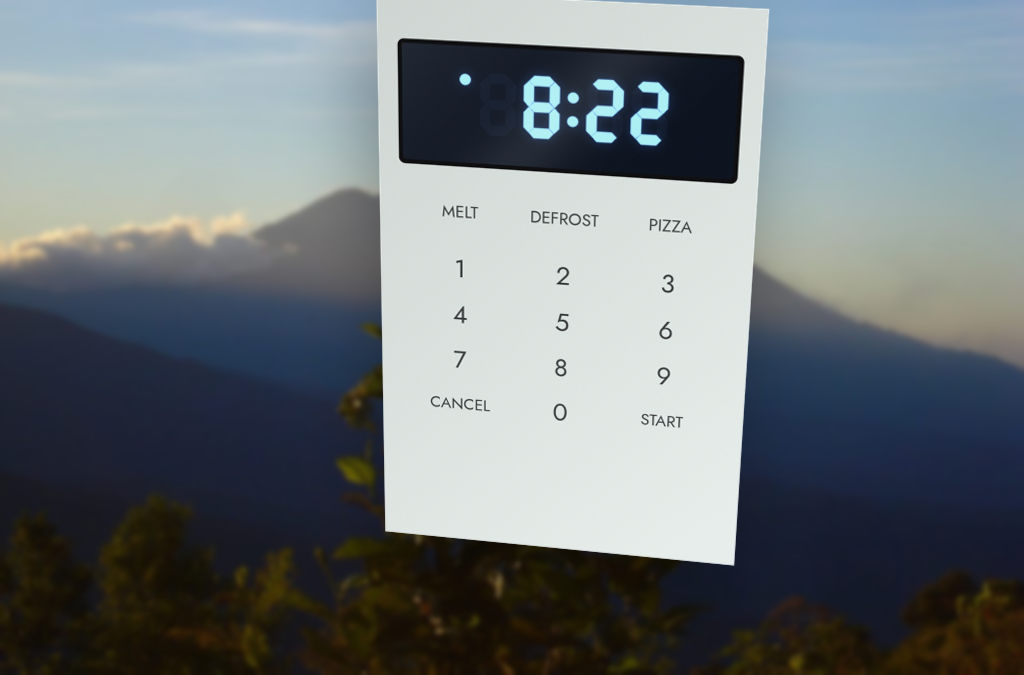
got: h=8 m=22
